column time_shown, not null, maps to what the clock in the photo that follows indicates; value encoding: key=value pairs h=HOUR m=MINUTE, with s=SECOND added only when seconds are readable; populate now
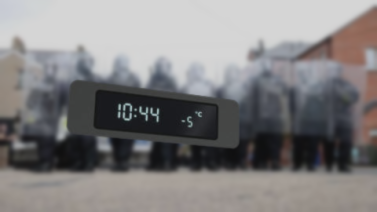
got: h=10 m=44
